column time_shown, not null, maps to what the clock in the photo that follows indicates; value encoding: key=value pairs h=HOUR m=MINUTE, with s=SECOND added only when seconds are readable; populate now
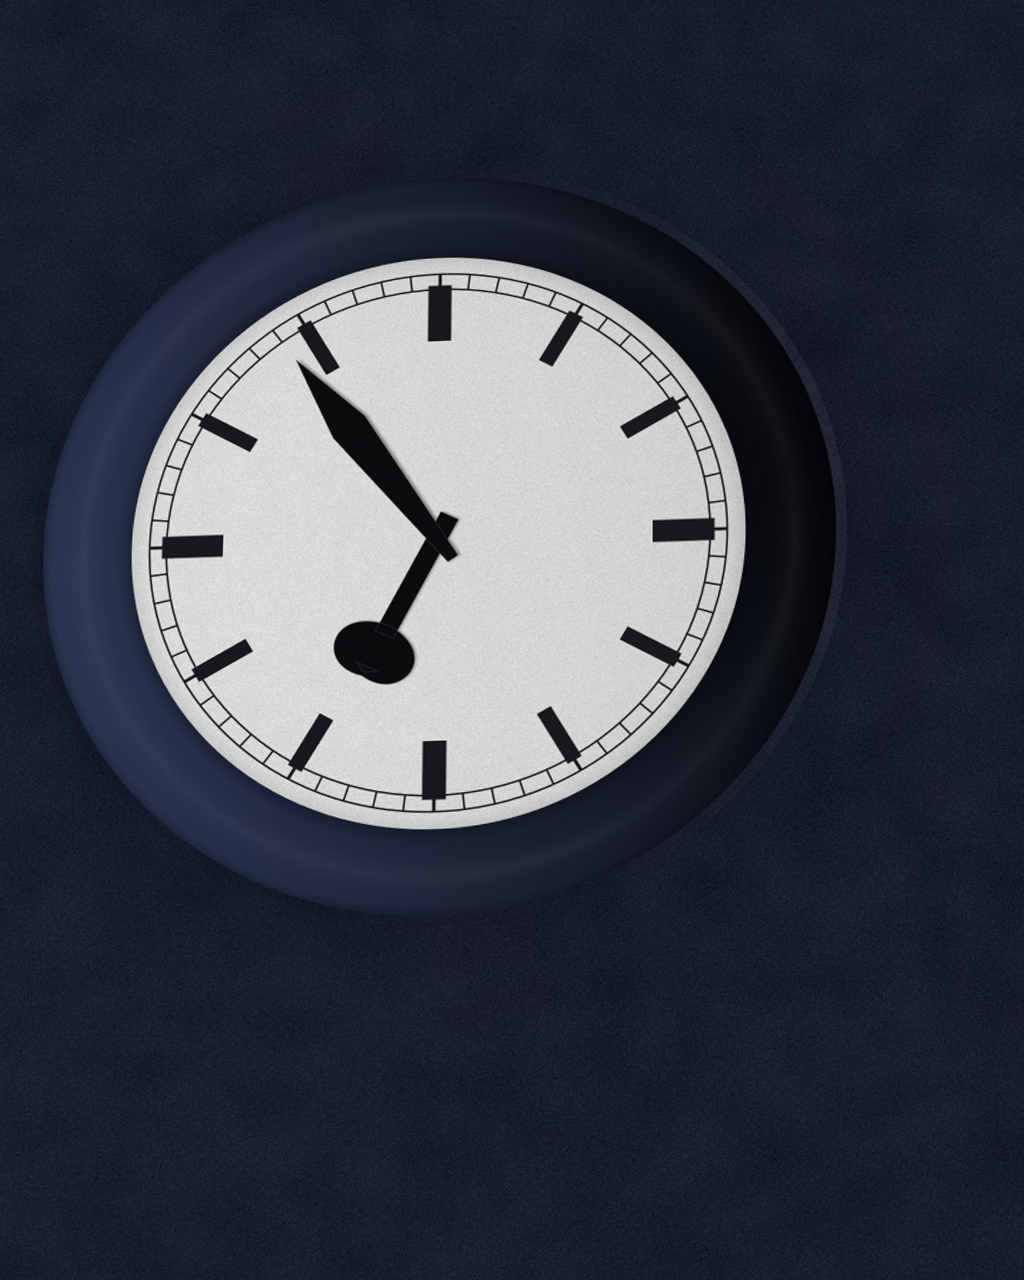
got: h=6 m=54
